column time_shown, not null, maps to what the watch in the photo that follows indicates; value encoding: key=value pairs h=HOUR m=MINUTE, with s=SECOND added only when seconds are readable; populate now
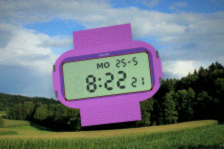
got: h=8 m=22 s=21
